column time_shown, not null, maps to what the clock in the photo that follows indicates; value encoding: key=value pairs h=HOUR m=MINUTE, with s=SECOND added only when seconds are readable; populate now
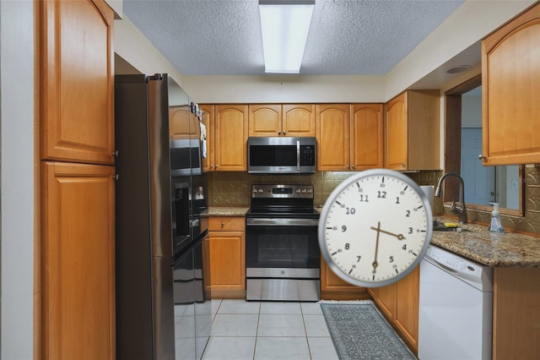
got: h=3 m=30
